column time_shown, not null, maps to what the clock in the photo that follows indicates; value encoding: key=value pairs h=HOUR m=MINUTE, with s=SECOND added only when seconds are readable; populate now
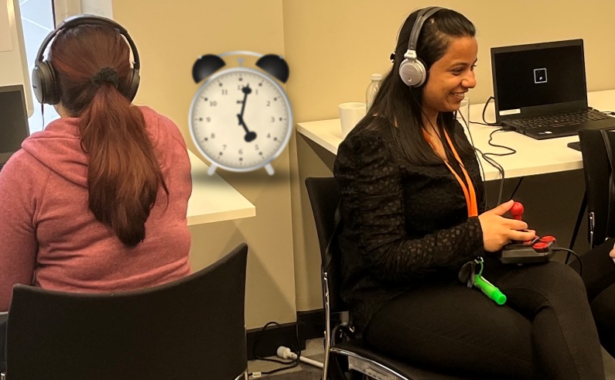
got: h=5 m=2
